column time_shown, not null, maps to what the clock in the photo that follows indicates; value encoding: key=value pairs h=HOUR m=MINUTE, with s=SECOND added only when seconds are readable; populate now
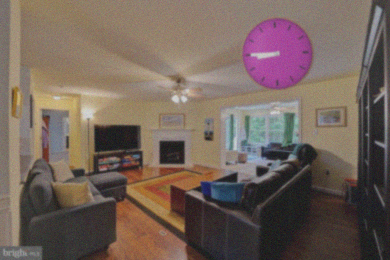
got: h=8 m=45
